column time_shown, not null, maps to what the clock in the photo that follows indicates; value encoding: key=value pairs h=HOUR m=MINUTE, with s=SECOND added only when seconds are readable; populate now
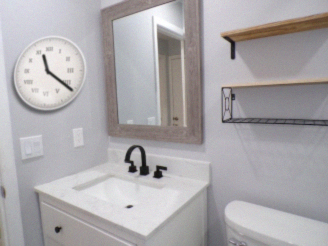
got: h=11 m=21
